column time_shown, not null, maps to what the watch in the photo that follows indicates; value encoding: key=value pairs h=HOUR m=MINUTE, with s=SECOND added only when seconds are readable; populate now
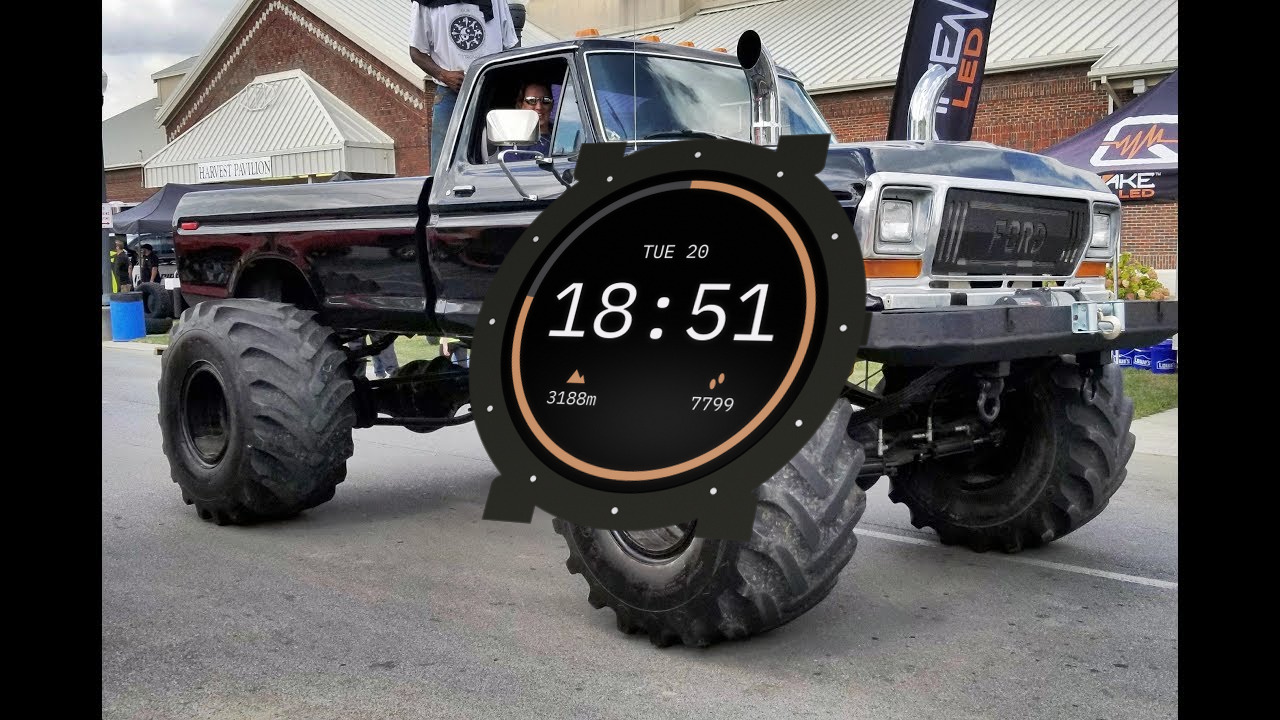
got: h=18 m=51
